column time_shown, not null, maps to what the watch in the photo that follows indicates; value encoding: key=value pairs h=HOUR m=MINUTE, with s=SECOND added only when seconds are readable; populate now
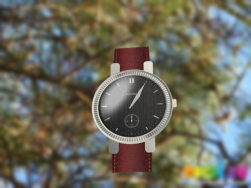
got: h=1 m=5
